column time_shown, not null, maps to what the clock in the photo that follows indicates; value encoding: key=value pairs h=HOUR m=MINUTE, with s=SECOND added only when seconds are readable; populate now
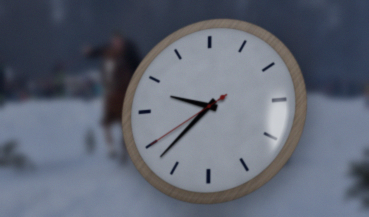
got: h=9 m=37 s=40
